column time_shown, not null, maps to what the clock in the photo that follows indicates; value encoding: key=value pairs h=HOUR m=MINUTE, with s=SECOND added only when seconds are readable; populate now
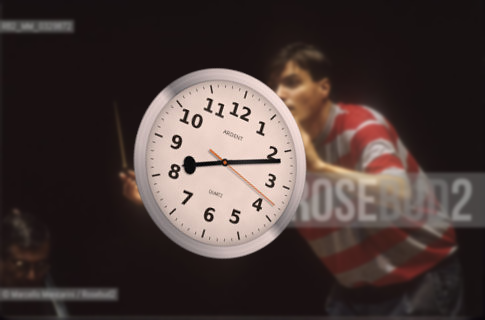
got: h=8 m=11 s=18
